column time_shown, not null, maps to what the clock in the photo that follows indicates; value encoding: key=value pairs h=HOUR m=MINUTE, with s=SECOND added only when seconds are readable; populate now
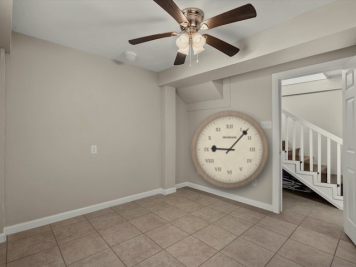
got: h=9 m=7
